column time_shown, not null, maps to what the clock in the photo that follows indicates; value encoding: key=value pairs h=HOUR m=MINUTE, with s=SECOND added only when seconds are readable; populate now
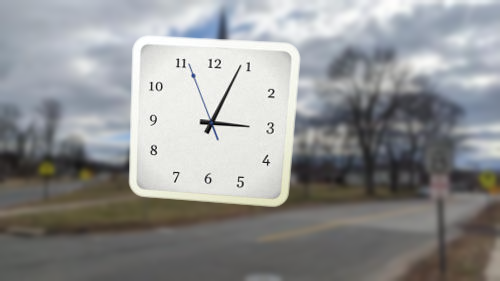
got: h=3 m=3 s=56
